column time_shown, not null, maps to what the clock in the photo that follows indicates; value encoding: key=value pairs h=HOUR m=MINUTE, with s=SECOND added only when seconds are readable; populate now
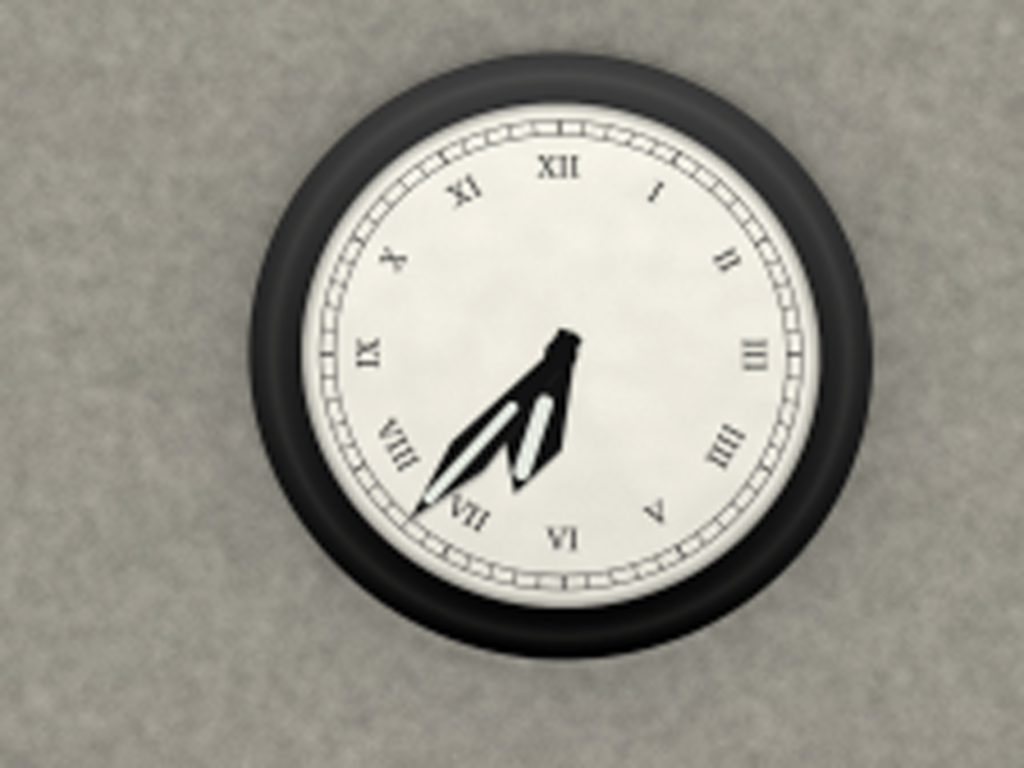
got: h=6 m=37
